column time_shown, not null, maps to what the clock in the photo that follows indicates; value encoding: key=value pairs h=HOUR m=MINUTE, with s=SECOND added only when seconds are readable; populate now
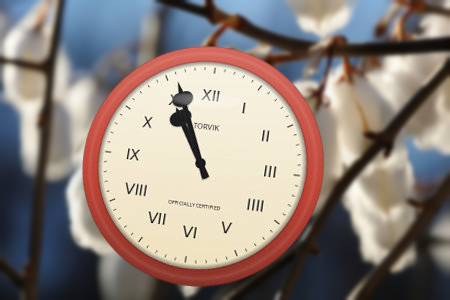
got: h=10 m=56
